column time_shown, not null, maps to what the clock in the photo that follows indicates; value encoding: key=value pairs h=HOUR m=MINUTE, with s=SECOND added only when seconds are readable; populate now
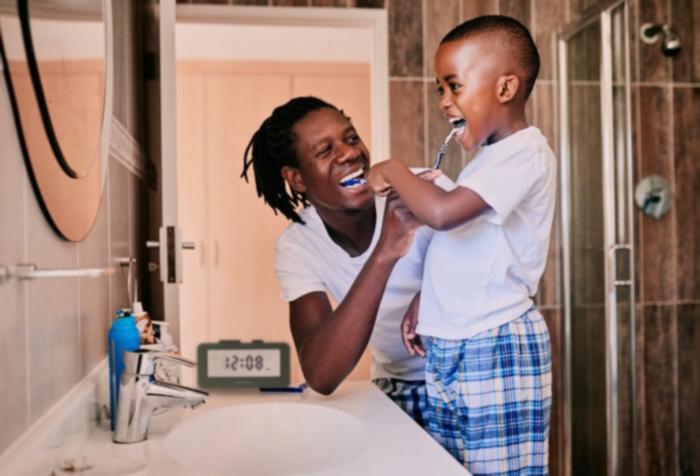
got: h=12 m=8
